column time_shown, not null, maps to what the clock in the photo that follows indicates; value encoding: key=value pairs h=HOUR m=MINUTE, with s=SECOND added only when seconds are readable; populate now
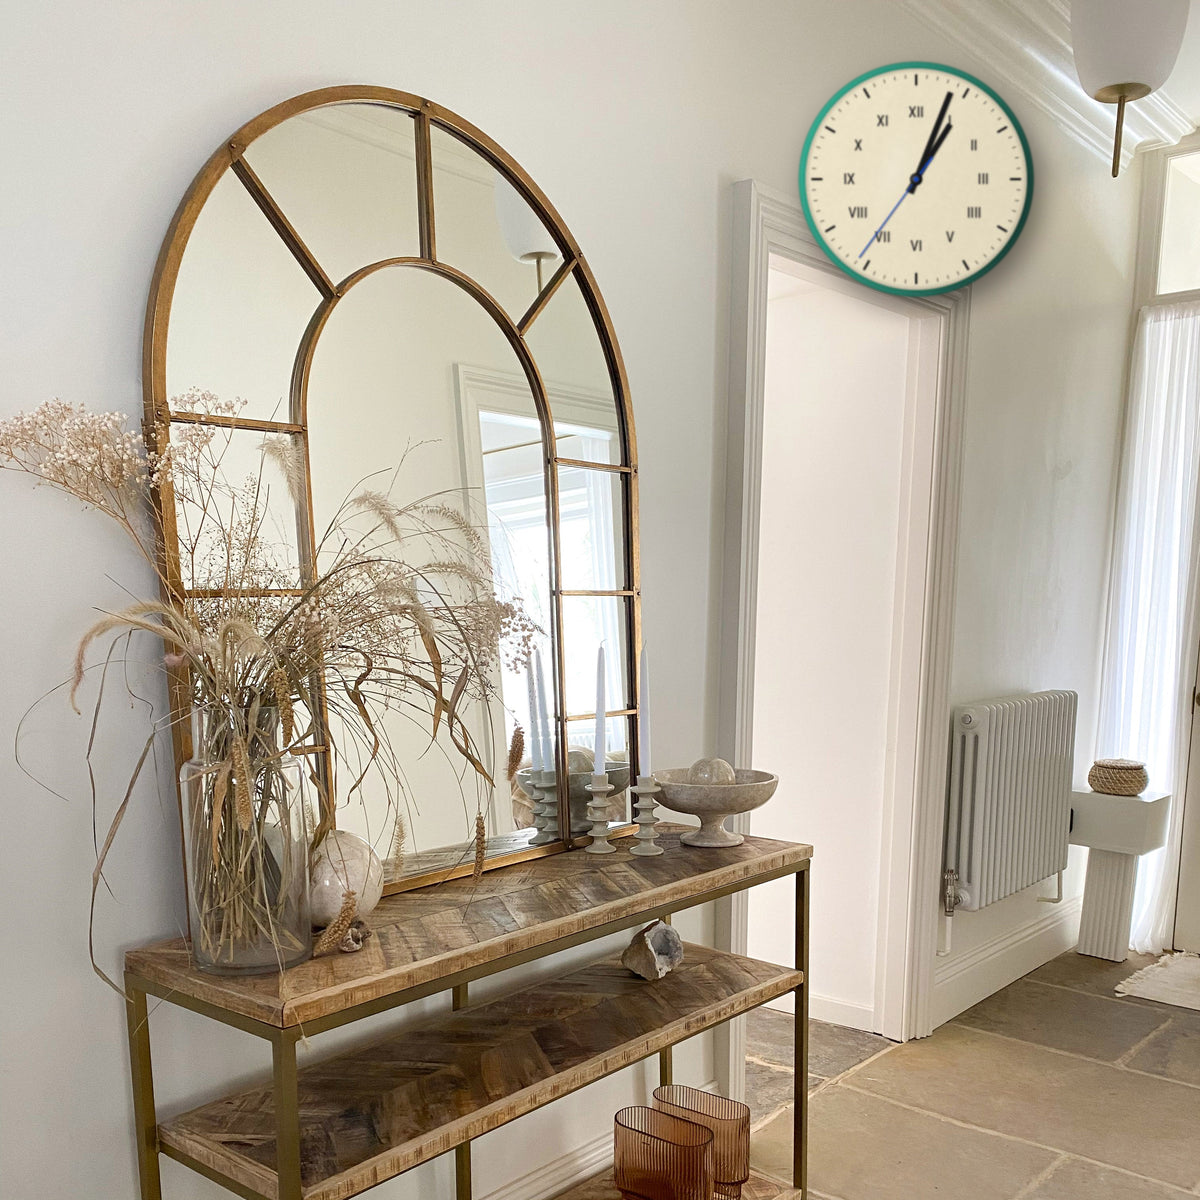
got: h=1 m=3 s=36
